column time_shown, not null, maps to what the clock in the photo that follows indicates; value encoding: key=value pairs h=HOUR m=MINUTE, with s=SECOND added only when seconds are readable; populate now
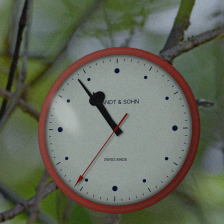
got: h=10 m=53 s=36
